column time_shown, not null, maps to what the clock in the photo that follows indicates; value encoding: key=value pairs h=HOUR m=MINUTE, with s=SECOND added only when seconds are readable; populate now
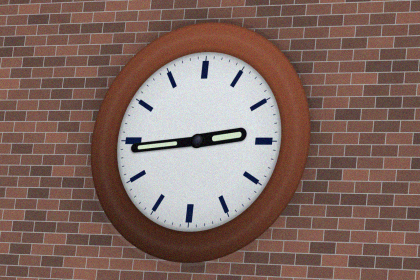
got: h=2 m=44
